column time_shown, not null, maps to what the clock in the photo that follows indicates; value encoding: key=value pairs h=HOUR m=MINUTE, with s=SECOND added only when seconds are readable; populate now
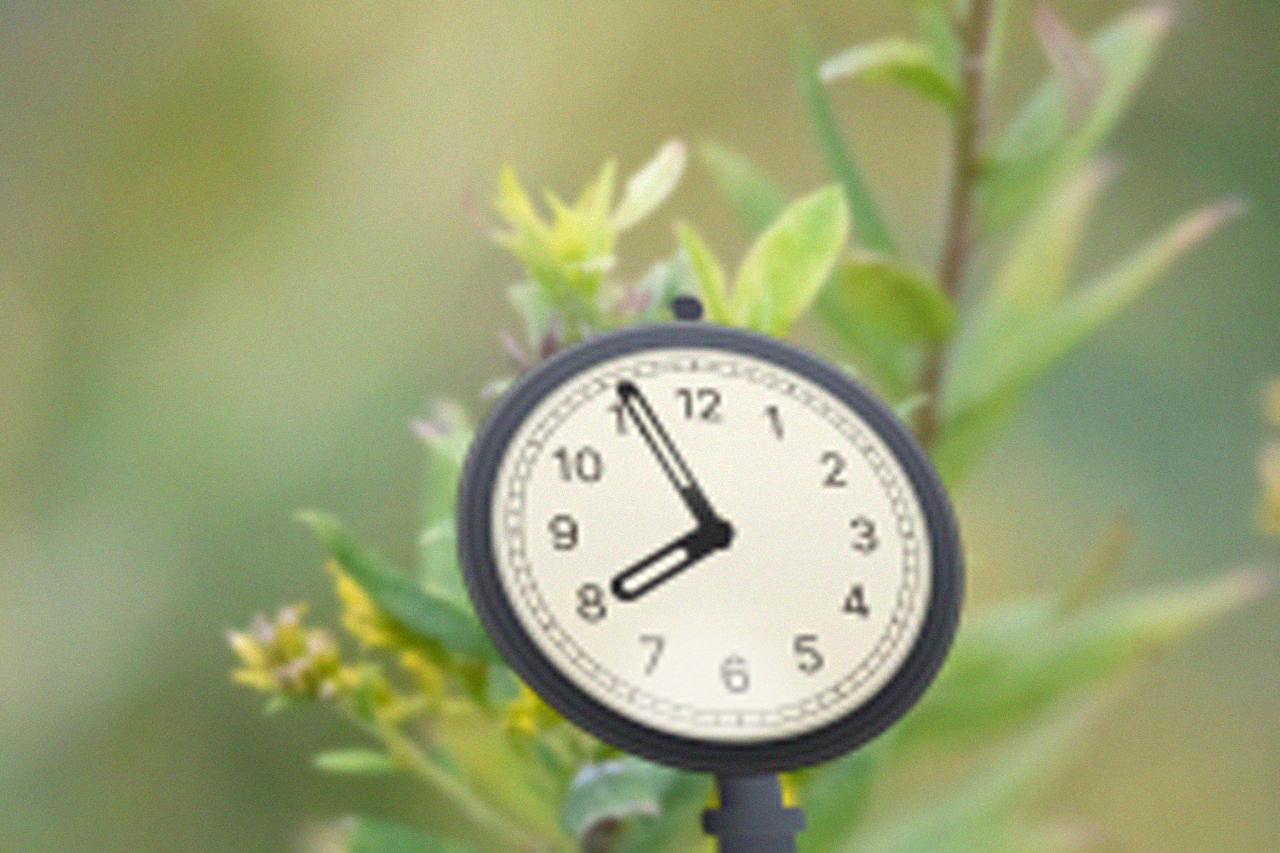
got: h=7 m=56
